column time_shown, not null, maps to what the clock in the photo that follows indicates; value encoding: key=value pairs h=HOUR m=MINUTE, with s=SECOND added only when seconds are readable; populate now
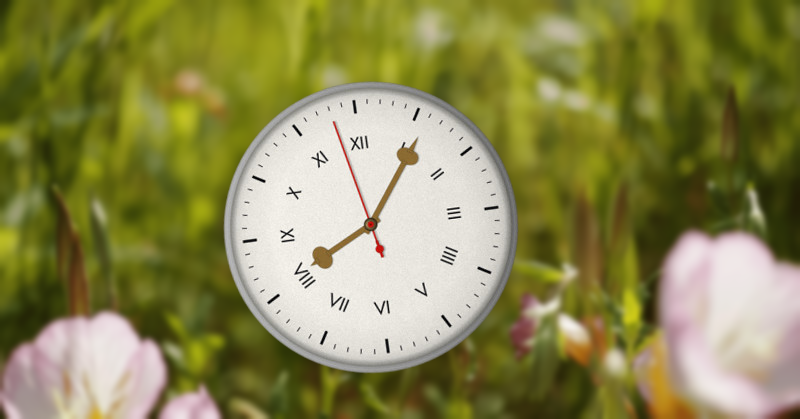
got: h=8 m=5 s=58
